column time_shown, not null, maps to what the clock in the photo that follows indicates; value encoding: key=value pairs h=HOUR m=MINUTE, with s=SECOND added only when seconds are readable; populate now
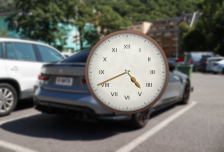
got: h=4 m=41
